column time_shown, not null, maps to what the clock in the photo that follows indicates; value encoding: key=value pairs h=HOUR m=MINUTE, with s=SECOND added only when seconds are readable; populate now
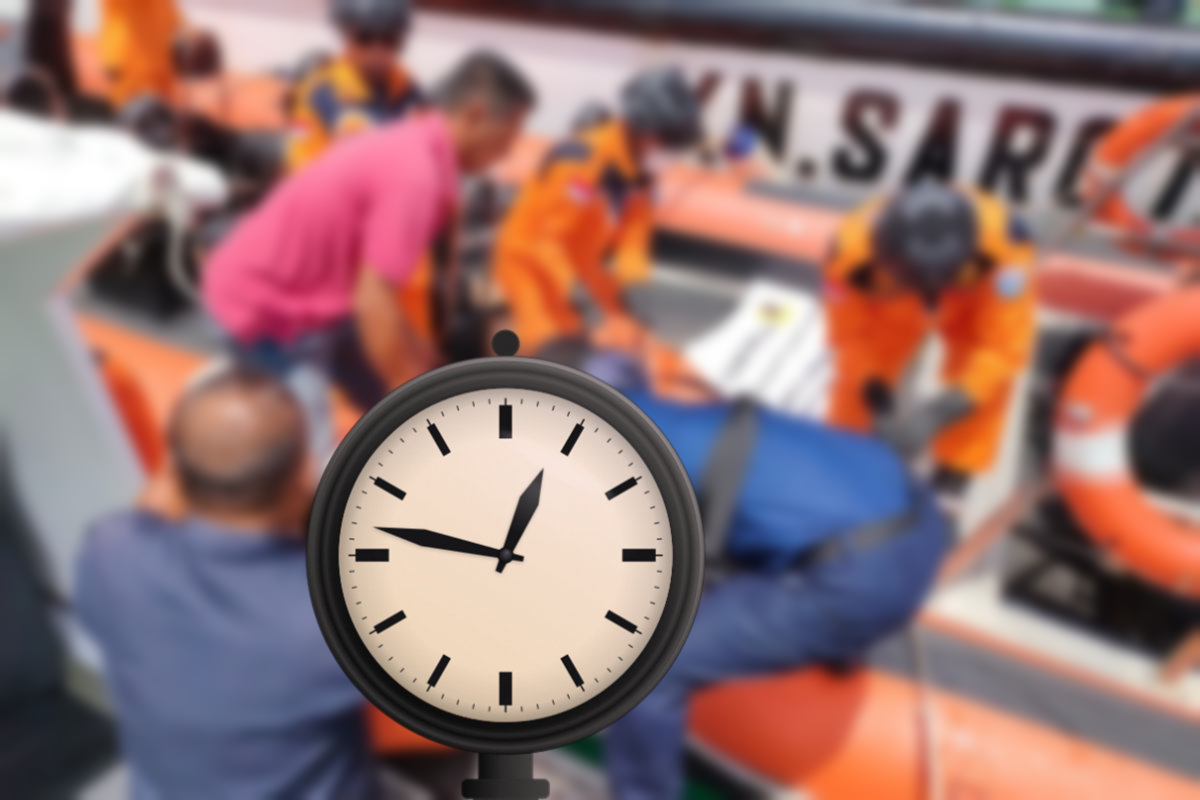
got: h=12 m=47
